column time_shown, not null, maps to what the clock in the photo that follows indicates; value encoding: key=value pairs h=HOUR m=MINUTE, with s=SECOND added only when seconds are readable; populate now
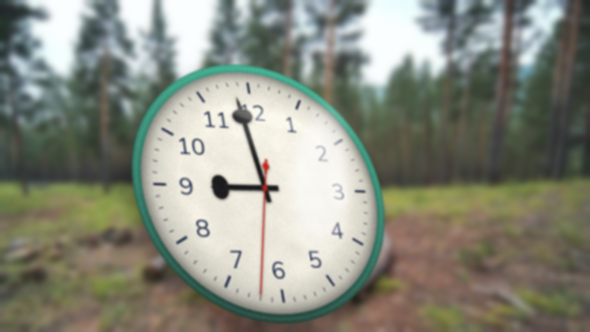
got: h=8 m=58 s=32
